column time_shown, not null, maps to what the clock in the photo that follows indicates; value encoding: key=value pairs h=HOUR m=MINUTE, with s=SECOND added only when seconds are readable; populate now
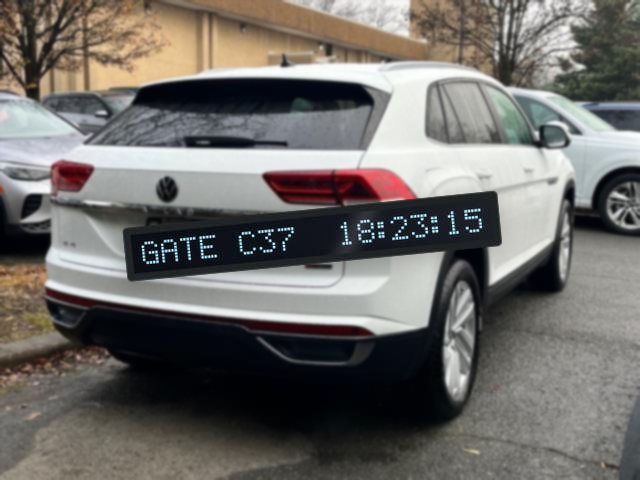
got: h=18 m=23 s=15
